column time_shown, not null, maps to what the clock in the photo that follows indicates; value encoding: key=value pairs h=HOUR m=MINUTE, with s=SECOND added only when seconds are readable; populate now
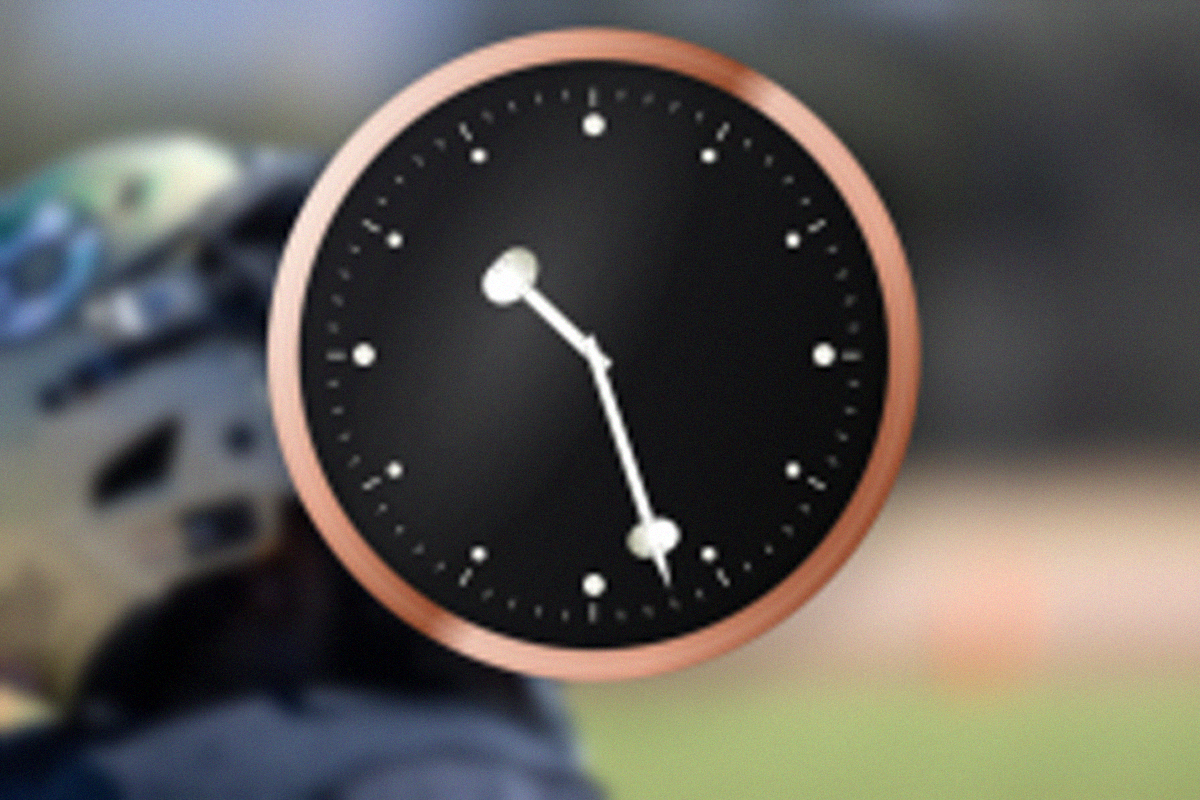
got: h=10 m=27
